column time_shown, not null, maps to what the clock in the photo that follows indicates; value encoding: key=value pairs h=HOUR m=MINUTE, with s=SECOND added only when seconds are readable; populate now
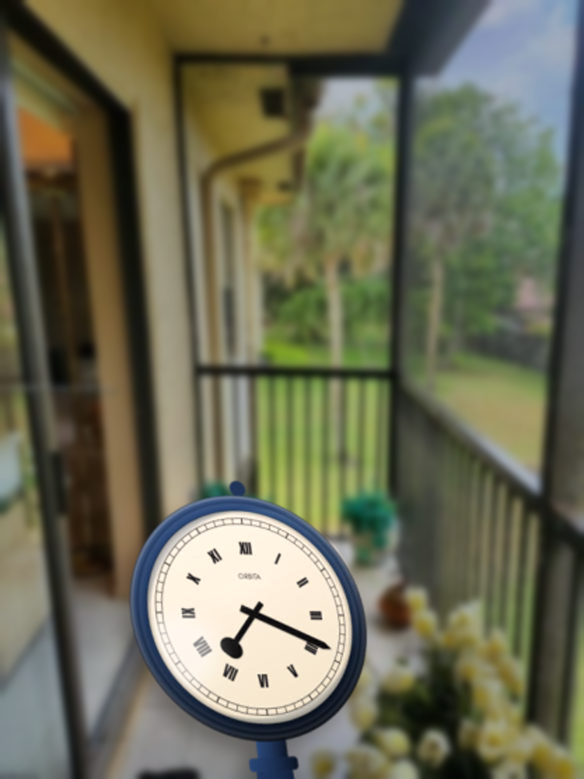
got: h=7 m=19
